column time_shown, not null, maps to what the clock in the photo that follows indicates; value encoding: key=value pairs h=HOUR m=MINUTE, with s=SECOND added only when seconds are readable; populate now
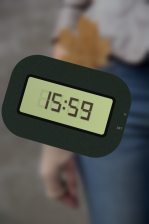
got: h=15 m=59
